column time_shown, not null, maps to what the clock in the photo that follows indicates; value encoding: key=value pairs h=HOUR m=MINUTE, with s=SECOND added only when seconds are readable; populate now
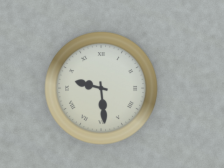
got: h=9 m=29
